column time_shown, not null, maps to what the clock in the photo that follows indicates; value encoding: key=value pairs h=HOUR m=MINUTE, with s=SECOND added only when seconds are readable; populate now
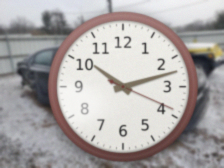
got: h=10 m=12 s=19
